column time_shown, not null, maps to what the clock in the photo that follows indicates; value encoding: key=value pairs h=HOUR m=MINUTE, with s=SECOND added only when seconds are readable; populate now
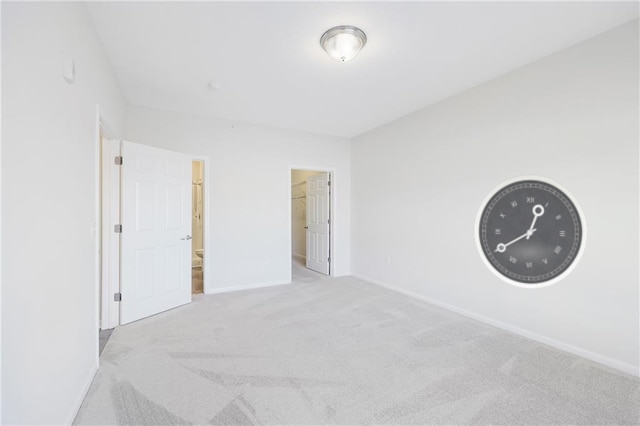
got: h=12 m=40
